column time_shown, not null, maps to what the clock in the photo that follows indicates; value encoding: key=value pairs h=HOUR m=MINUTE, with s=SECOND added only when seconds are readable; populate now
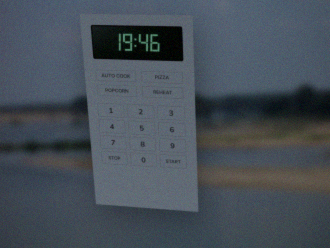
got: h=19 m=46
